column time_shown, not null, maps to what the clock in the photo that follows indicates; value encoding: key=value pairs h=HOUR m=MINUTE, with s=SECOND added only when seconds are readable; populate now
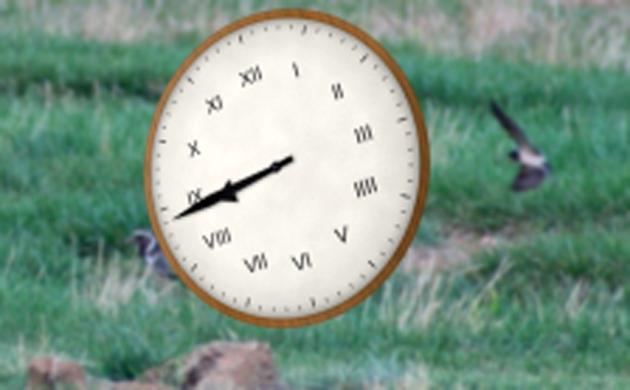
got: h=8 m=44
